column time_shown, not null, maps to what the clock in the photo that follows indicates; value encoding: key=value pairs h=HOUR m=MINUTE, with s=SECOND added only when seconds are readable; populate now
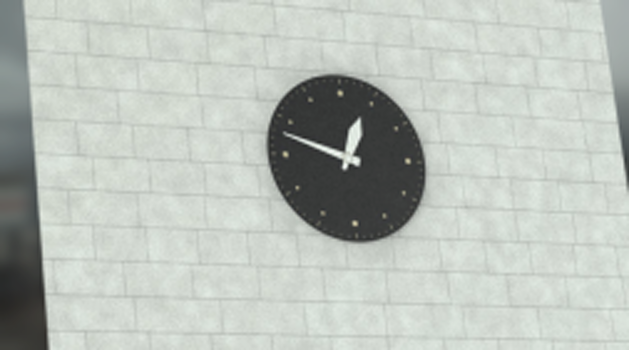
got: h=12 m=48
